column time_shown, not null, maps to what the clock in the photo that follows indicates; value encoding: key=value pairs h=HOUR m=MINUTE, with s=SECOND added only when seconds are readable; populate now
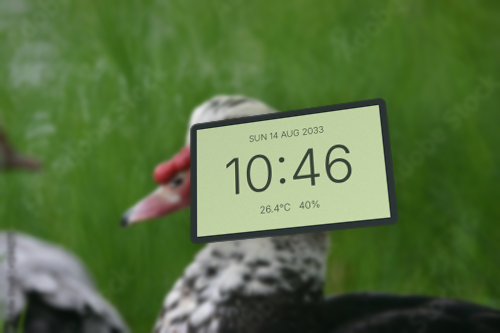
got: h=10 m=46
